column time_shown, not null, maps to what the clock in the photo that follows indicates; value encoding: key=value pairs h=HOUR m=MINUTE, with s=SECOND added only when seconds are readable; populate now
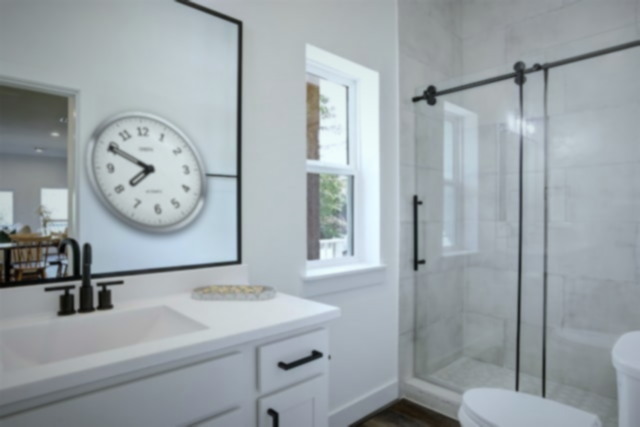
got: h=7 m=50
